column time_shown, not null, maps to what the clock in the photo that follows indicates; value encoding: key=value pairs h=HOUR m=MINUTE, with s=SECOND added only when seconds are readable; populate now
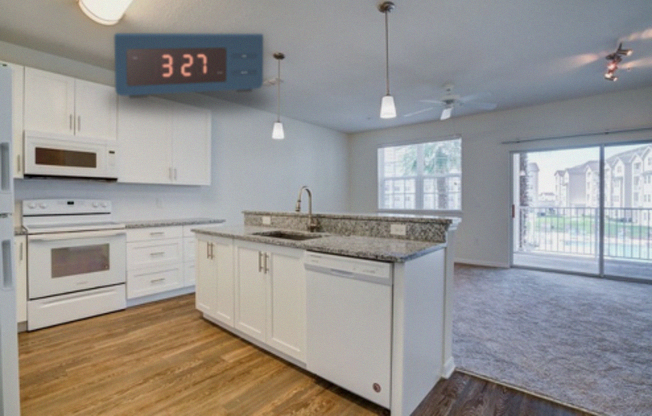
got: h=3 m=27
